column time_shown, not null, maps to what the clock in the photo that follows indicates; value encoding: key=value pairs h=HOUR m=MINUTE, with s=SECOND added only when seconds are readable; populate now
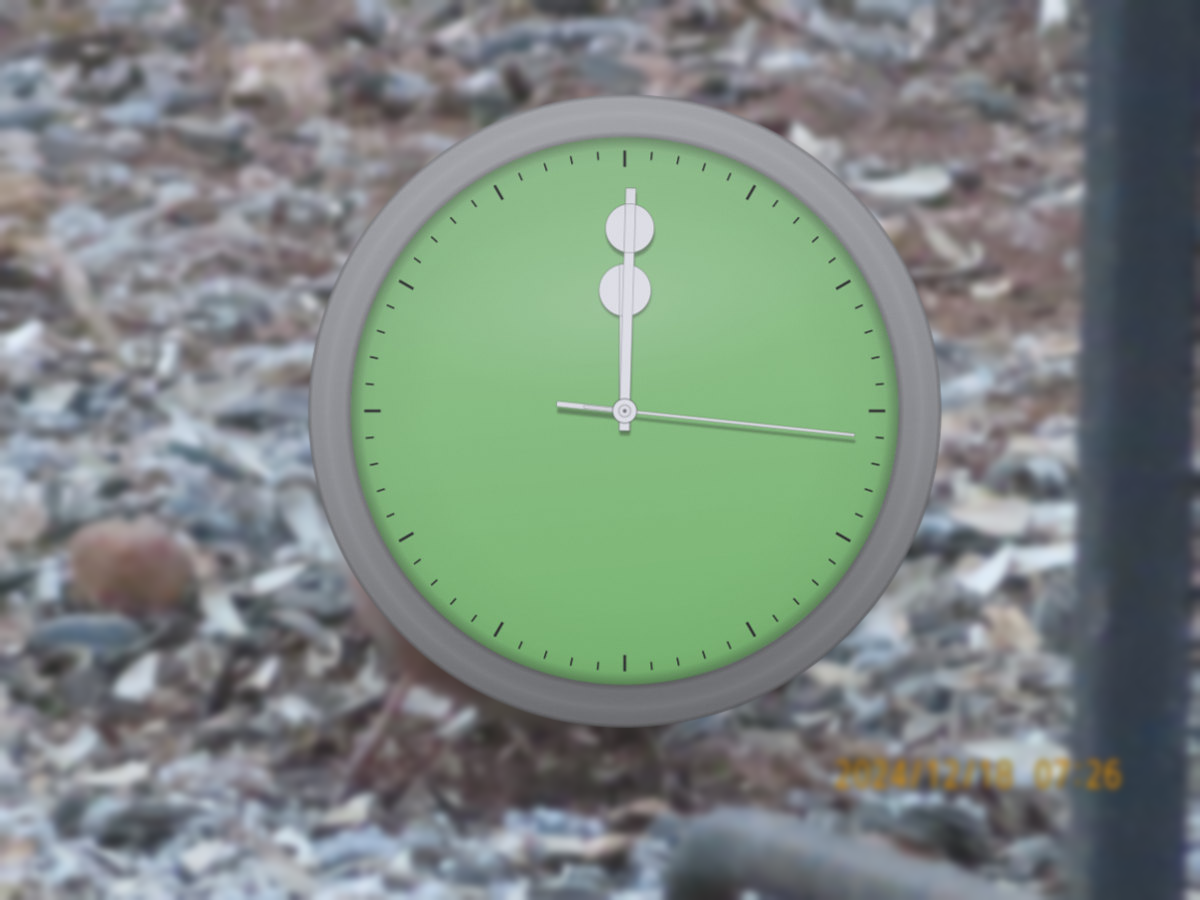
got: h=12 m=0 s=16
